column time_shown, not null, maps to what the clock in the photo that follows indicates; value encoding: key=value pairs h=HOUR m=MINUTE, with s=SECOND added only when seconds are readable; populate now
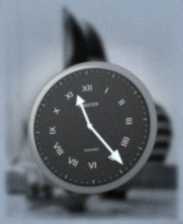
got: h=11 m=24
